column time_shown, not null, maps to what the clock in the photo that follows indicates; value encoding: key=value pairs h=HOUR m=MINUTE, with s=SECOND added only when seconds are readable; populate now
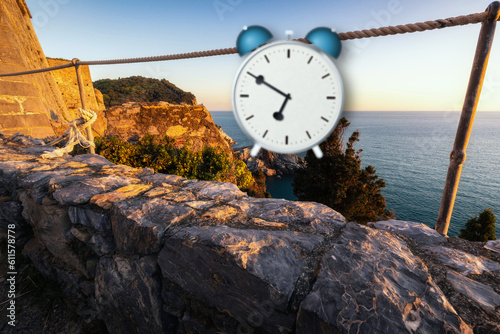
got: h=6 m=50
